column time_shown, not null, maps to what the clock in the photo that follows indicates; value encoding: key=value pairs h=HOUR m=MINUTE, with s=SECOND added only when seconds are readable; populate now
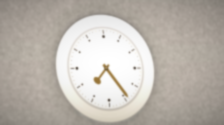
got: h=7 m=24
